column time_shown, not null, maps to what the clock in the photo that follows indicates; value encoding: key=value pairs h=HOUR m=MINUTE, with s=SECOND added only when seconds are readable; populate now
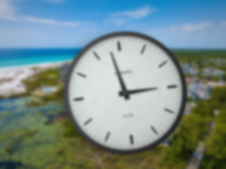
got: h=2 m=58
